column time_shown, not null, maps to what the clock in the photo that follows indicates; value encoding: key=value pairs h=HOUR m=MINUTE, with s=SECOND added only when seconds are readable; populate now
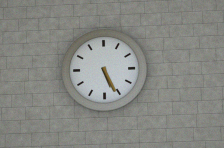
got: h=5 m=26
